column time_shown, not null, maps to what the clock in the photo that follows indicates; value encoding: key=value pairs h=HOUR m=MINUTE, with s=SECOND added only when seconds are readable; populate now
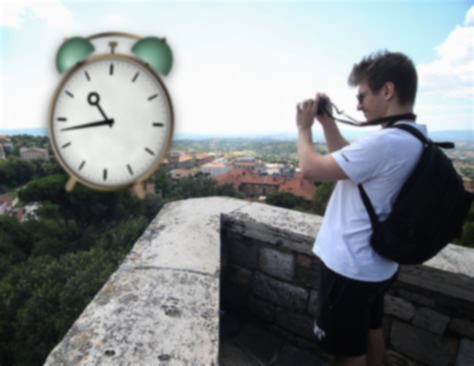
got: h=10 m=43
